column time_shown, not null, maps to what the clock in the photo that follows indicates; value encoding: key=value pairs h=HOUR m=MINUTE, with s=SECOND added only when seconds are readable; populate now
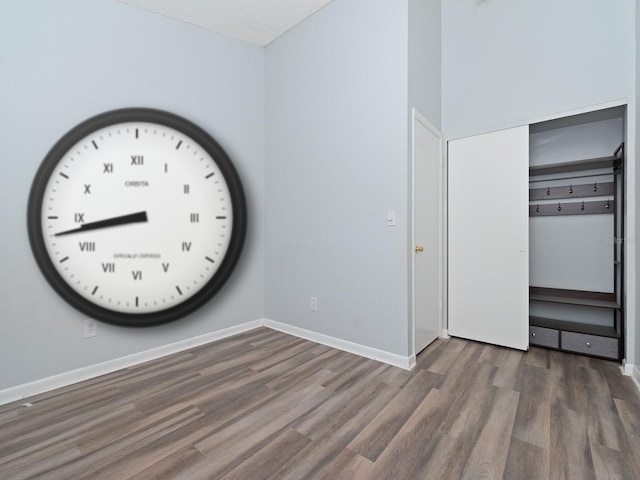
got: h=8 m=43
